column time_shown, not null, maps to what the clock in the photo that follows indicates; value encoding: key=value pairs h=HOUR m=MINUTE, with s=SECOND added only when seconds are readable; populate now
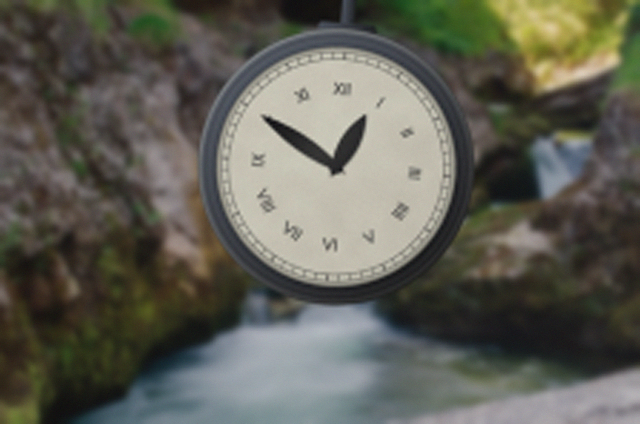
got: h=12 m=50
